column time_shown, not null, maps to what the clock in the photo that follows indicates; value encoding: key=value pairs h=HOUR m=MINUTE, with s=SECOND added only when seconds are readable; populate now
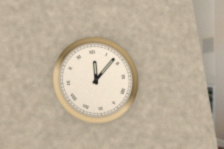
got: h=12 m=8
